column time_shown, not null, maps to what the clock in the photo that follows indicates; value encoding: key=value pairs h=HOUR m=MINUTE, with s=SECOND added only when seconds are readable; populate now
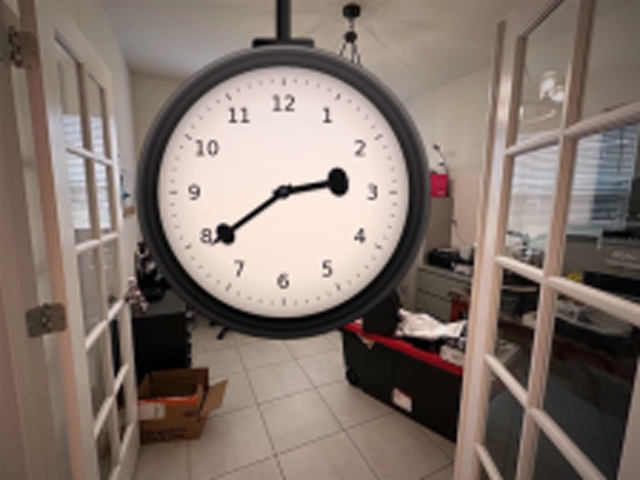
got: h=2 m=39
